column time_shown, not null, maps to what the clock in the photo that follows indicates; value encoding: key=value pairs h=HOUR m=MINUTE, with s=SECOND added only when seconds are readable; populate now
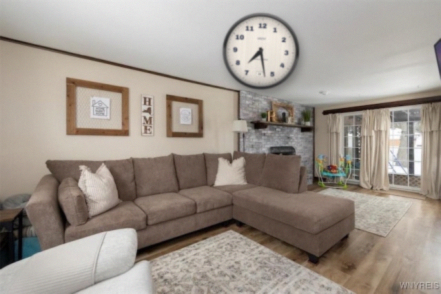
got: h=7 m=28
